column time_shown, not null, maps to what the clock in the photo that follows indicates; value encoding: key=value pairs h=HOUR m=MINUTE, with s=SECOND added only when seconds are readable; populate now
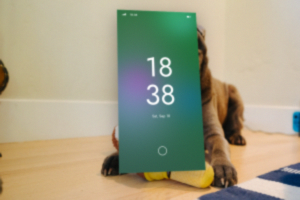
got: h=18 m=38
